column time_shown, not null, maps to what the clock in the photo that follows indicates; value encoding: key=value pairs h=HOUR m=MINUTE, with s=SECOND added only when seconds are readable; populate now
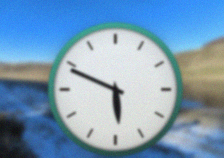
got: h=5 m=49
